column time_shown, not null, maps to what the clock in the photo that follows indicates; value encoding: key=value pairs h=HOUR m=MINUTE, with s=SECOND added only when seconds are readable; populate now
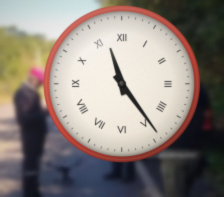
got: h=11 m=24
